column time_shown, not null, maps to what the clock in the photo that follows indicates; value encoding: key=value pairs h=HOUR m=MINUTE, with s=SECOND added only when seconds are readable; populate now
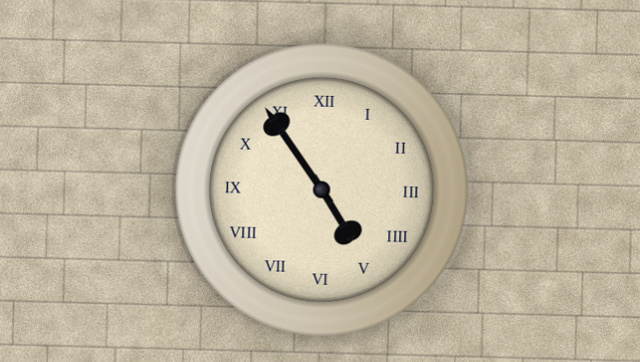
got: h=4 m=54
